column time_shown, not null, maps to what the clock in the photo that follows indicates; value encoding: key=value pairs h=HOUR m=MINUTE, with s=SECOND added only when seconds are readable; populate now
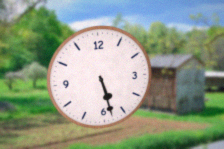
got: h=5 m=28
